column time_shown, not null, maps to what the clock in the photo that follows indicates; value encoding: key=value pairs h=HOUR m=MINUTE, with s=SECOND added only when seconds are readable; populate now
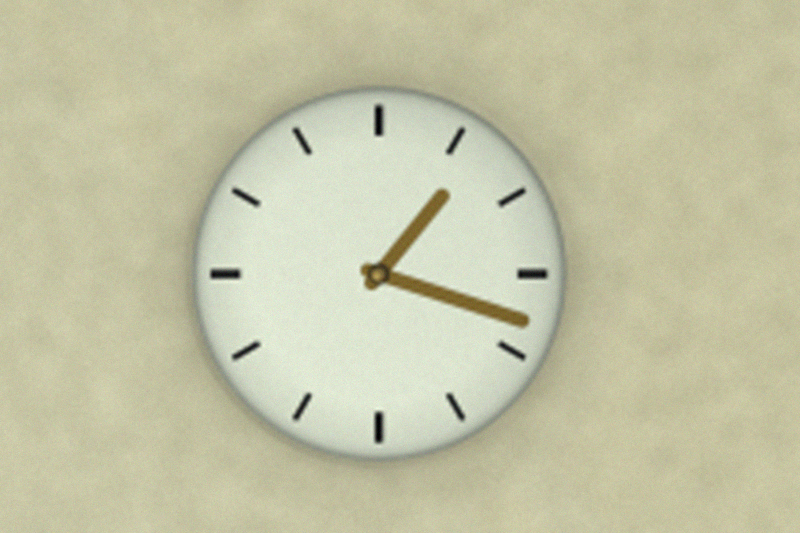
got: h=1 m=18
